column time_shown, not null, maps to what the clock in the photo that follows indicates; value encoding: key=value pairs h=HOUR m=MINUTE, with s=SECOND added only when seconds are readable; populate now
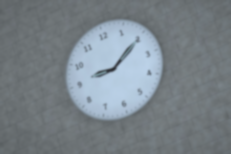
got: h=9 m=10
